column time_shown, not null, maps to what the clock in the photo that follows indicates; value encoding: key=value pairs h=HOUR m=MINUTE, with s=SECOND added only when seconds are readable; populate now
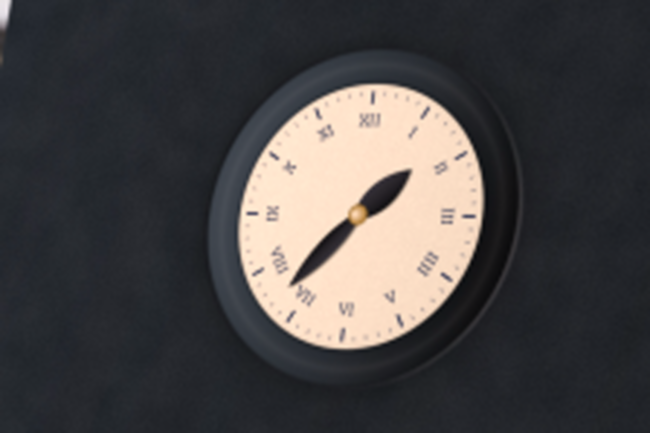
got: h=1 m=37
